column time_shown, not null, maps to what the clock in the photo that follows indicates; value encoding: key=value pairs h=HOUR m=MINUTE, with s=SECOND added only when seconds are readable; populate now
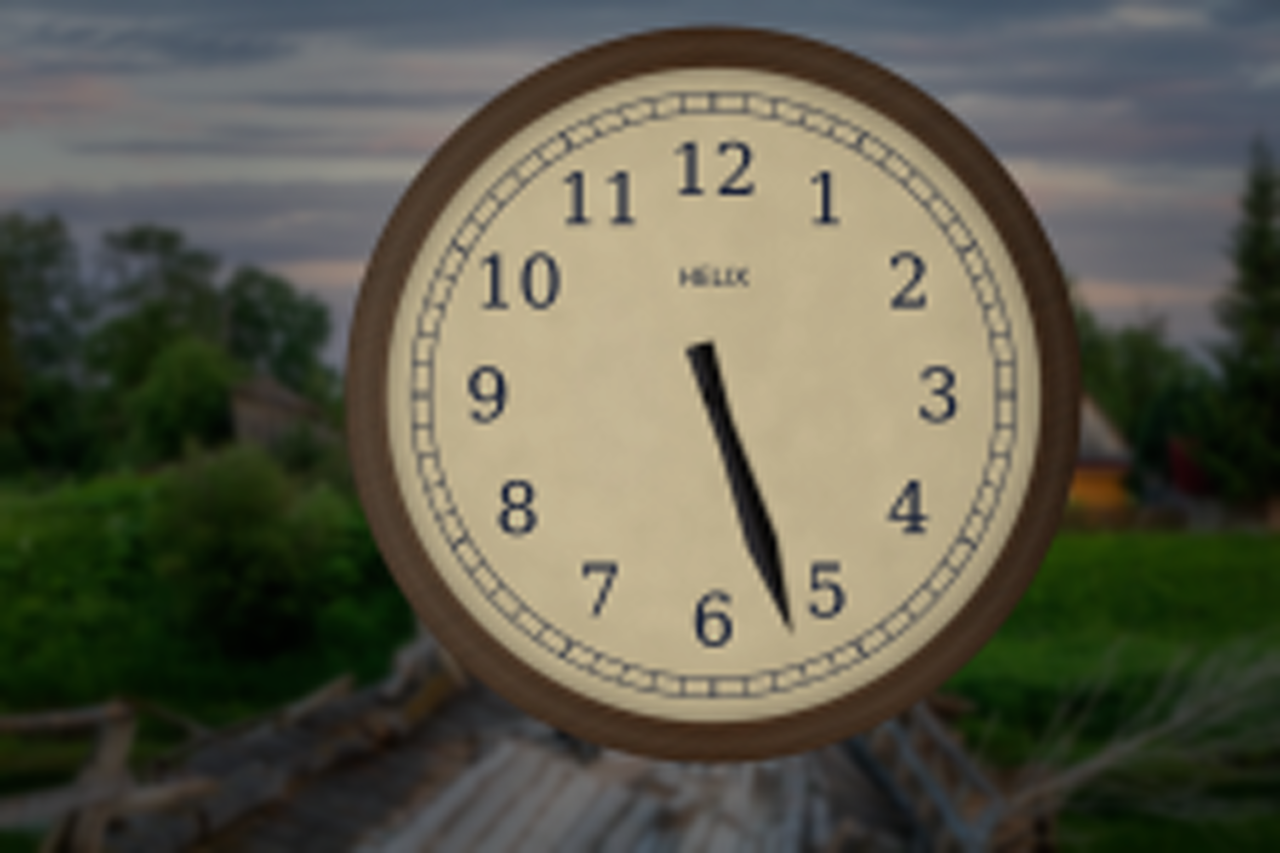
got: h=5 m=27
